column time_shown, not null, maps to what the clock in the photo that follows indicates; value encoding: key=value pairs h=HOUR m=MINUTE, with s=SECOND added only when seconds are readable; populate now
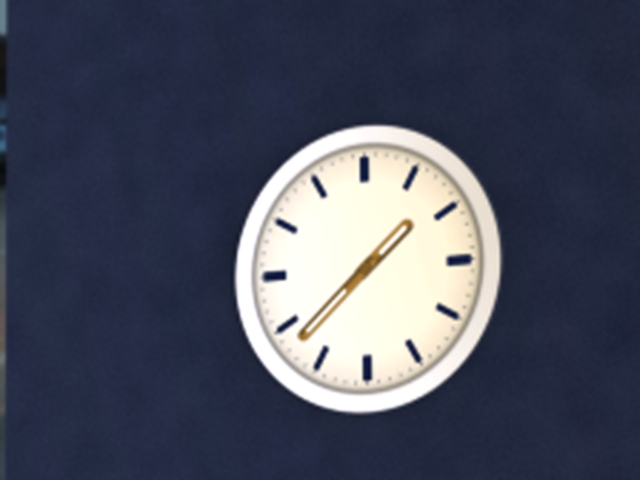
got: h=1 m=38
